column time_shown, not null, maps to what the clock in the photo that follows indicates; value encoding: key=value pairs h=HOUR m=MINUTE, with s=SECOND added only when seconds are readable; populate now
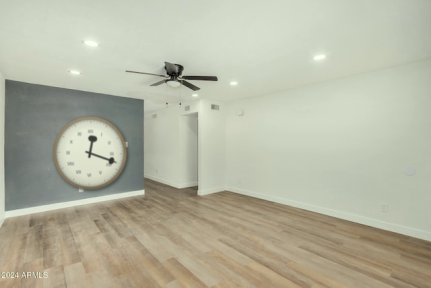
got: h=12 m=18
